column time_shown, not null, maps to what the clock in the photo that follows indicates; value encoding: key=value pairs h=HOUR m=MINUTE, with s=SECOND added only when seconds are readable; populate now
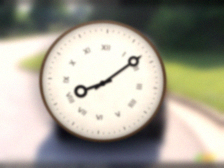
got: h=8 m=8
